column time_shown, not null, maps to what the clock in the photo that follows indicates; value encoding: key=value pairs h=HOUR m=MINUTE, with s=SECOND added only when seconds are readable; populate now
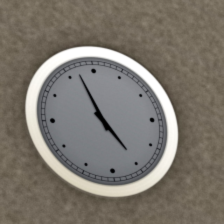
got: h=4 m=57
